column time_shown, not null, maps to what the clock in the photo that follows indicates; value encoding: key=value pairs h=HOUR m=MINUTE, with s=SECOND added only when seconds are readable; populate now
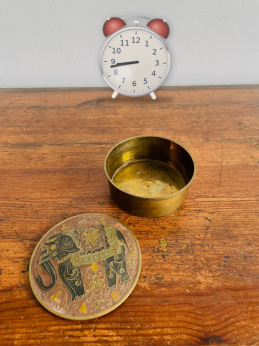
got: h=8 m=43
